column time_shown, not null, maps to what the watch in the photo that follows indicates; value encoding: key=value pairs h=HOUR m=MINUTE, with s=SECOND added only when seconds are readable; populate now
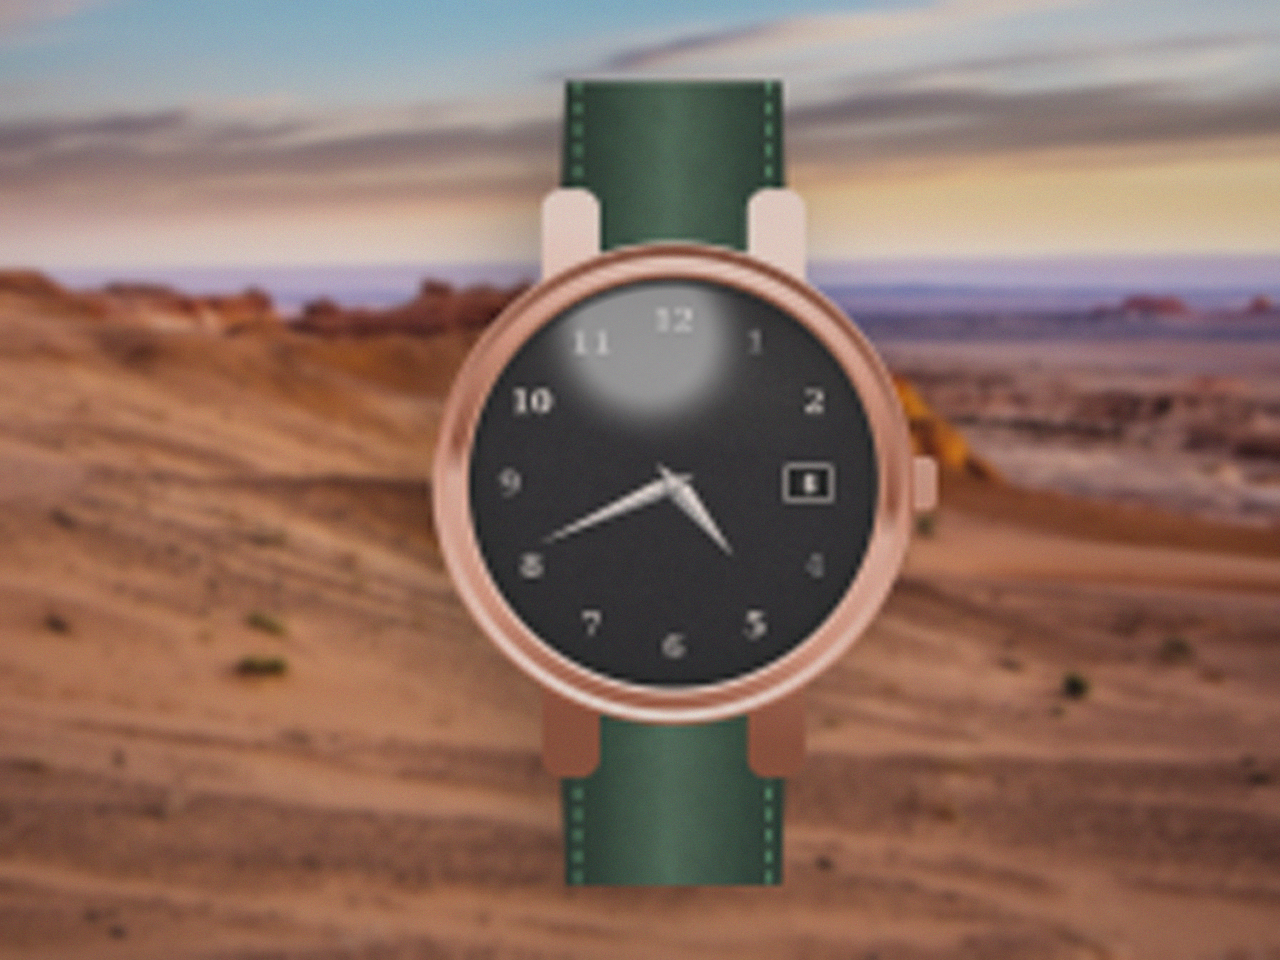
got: h=4 m=41
